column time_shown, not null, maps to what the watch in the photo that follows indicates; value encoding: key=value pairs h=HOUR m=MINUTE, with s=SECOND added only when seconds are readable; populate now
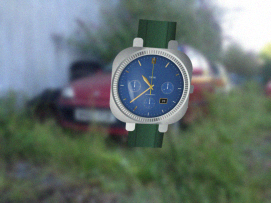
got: h=10 m=38
